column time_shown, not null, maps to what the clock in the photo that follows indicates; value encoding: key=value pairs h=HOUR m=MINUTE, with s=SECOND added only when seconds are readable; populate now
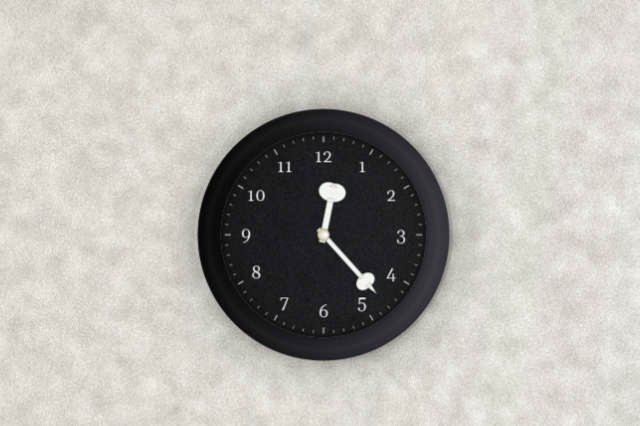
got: h=12 m=23
